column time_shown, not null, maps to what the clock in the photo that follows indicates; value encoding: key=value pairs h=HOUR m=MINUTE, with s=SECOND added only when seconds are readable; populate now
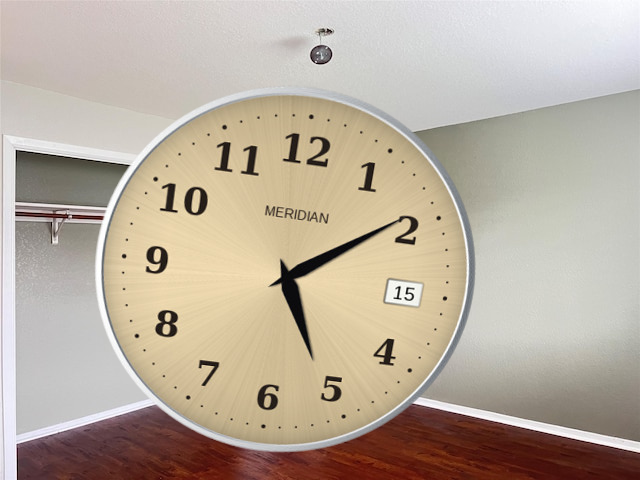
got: h=5 m=9
